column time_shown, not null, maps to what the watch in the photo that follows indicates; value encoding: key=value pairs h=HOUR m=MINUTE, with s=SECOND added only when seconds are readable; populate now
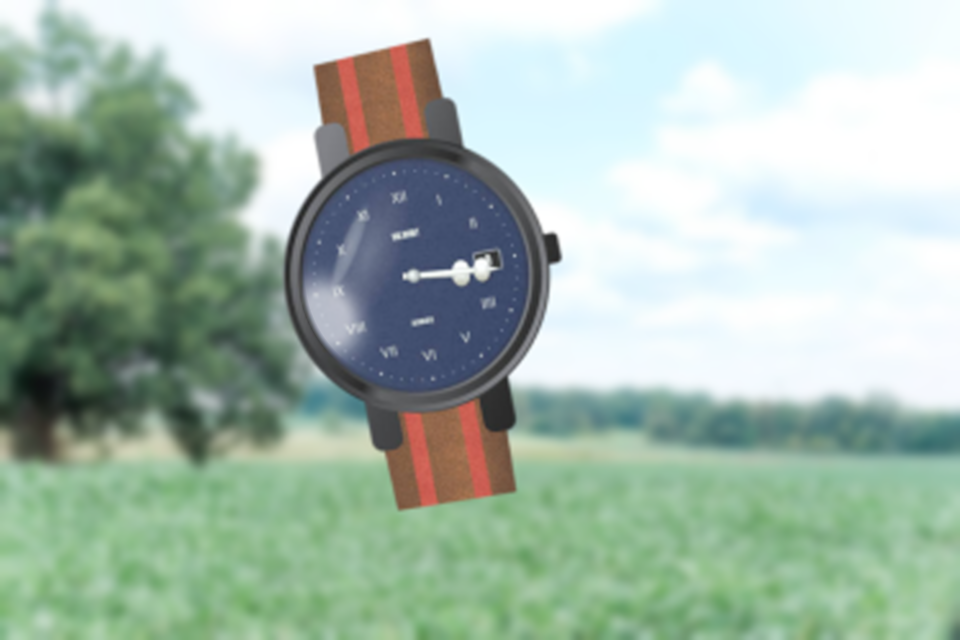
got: h=3 m=16
